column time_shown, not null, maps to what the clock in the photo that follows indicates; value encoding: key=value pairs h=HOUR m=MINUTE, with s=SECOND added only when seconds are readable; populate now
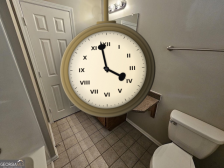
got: h=3 m=58
